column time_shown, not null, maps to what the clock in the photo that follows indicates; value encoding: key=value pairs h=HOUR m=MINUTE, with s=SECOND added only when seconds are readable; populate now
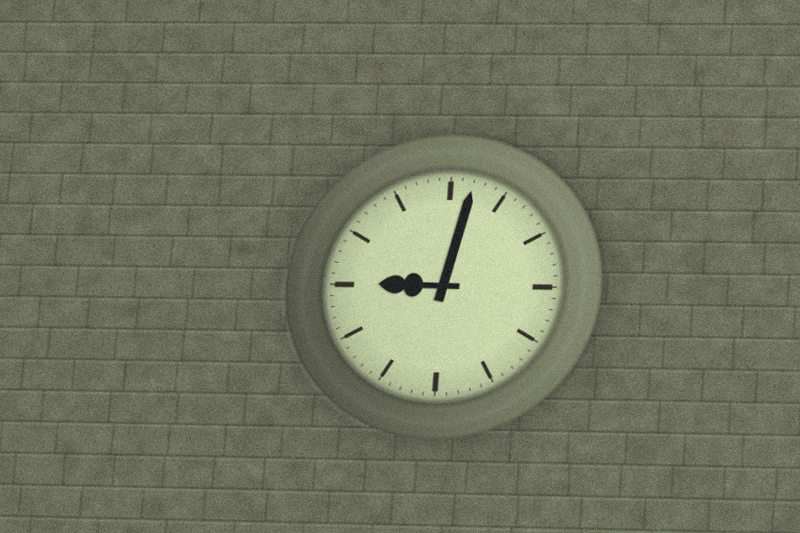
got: h=9 m=2
